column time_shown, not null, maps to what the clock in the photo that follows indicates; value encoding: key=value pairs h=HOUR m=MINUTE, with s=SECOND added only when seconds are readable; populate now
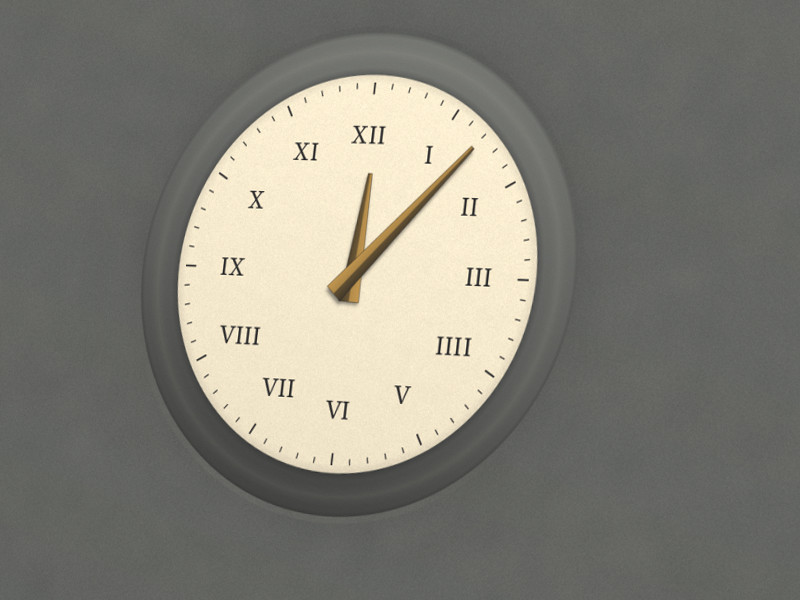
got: h=12 m=7
